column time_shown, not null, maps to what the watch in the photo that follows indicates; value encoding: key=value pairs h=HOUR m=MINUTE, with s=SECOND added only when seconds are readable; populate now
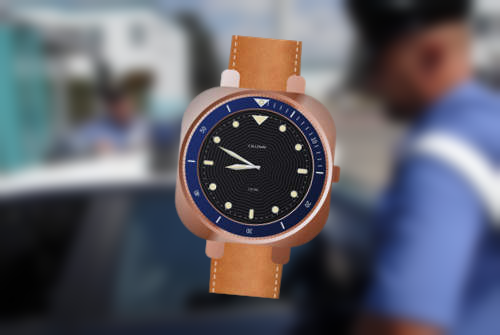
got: h=8 m=49
